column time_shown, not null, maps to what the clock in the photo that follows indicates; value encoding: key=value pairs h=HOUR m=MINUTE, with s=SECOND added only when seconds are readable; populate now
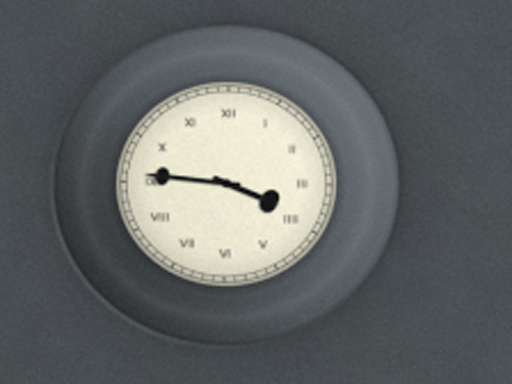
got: h=3 m=46
